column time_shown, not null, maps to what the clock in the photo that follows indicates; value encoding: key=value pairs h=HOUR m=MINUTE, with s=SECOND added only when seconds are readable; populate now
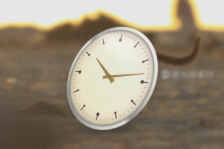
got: h=10 m=13
